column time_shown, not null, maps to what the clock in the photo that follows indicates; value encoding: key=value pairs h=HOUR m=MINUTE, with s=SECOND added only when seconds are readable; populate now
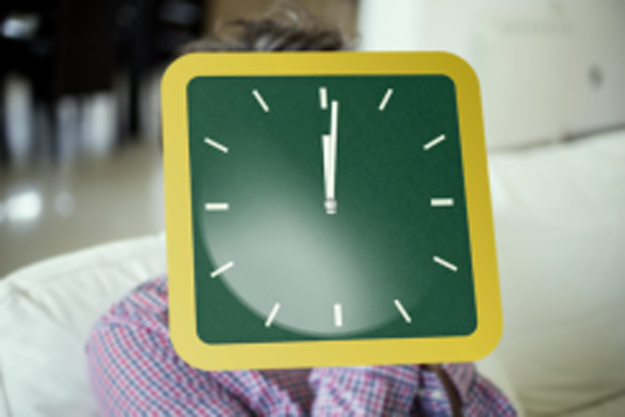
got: h=12 m=1
